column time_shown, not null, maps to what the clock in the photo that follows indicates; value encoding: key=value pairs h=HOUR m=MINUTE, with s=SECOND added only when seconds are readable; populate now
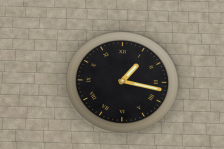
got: h=1 m=17
